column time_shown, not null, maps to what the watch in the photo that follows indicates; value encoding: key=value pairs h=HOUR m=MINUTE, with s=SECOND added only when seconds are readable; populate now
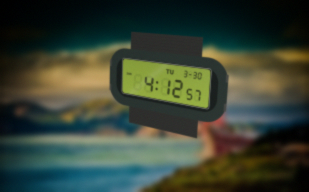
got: h=4 m=12 s=57
